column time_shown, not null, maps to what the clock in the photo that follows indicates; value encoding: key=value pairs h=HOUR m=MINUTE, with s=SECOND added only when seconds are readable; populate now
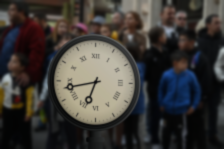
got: h=6 m=43
